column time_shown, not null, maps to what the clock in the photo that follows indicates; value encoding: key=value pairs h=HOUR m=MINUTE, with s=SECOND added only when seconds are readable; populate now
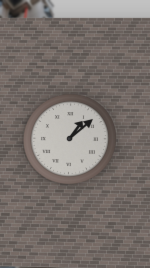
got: h=1 m=8
